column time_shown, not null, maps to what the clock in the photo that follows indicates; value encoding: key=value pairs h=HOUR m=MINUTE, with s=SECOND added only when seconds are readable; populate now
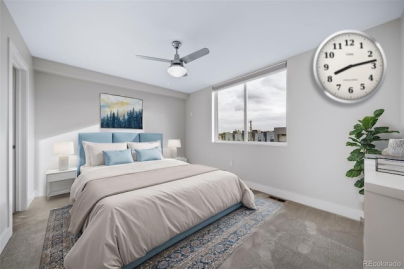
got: h=8 m=13
